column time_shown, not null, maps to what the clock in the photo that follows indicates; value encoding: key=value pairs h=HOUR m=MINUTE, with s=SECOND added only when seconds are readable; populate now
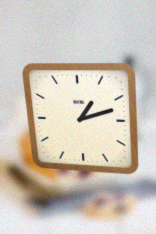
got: h=1 m=12
